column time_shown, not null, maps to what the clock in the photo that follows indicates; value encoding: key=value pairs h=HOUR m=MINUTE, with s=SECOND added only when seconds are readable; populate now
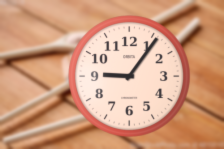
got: h=9 m=6
